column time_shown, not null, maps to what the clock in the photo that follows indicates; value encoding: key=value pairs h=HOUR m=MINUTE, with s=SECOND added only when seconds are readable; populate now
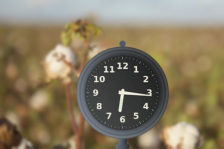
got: h=6 m=16
